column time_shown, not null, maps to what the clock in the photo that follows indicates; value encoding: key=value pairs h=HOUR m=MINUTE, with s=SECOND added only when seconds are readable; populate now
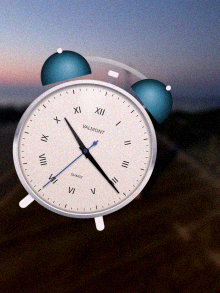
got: h=10 m=20 s=35
